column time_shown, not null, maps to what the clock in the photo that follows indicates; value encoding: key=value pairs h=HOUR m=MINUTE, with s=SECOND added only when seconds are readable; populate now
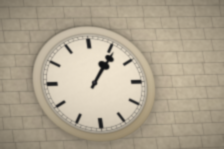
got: h=1 m=6
